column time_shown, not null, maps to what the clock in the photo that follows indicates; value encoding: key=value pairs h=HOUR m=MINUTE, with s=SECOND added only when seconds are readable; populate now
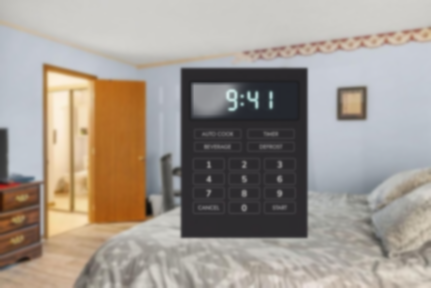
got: h=9 m=41
